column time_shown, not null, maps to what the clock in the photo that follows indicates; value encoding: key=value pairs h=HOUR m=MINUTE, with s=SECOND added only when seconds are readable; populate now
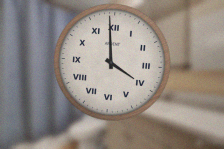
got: h=3 m=59
